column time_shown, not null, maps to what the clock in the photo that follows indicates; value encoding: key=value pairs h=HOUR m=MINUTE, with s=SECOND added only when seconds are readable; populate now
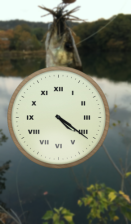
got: h=4 m=21
